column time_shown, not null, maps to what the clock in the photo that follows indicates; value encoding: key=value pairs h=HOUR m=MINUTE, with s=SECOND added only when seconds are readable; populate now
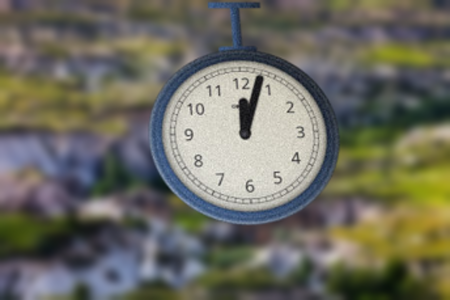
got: h=12 m=3
